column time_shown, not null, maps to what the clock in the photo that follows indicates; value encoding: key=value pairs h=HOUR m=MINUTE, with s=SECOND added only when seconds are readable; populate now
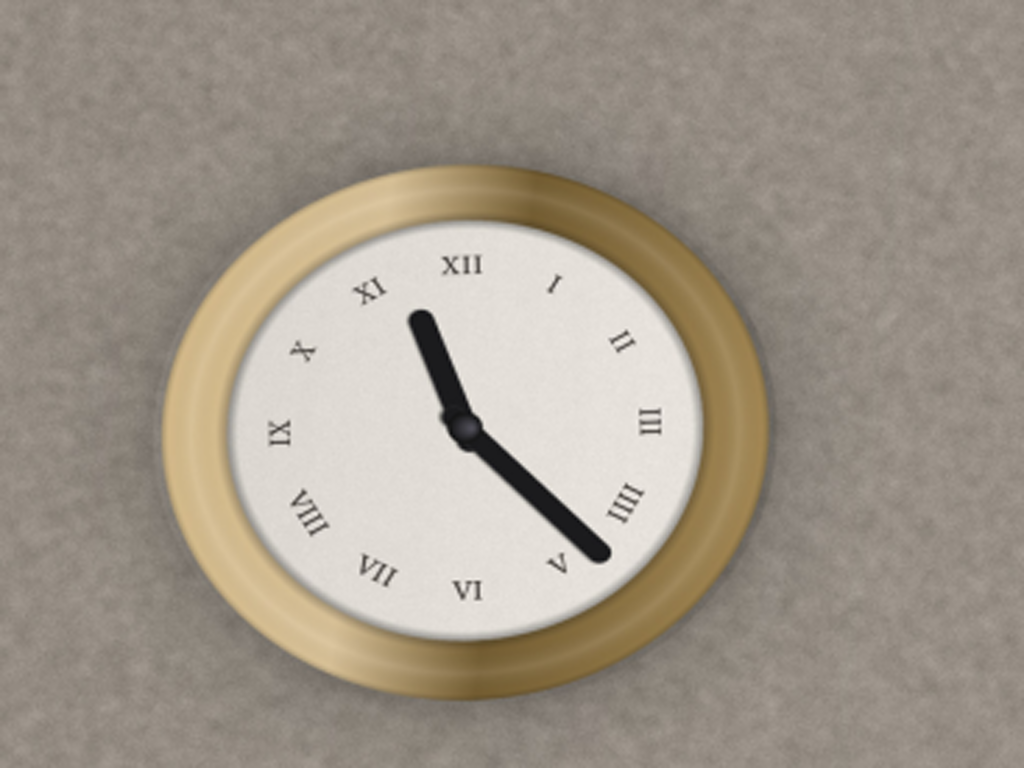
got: h=11 m=23
